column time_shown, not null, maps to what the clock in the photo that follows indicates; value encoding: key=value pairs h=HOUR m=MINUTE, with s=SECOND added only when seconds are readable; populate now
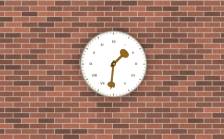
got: h=1 m=31
